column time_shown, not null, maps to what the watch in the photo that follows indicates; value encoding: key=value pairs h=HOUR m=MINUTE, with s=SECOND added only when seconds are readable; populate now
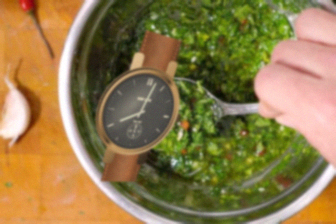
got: h=8 m=2
